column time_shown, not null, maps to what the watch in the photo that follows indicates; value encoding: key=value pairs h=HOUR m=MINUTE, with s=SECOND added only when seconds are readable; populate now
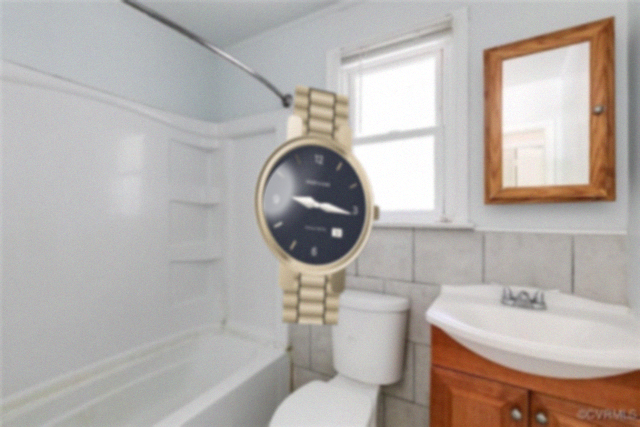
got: h=9 m=16
